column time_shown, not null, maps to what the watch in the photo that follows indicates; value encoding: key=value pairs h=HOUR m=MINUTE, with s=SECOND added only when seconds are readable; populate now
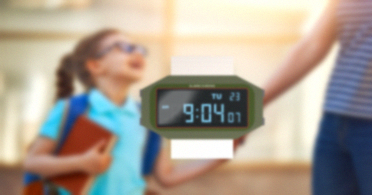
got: h=9 m=4
